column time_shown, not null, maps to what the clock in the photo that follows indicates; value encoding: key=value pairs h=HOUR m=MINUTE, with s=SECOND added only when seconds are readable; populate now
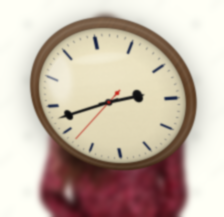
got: h=2 m=42 s=38
